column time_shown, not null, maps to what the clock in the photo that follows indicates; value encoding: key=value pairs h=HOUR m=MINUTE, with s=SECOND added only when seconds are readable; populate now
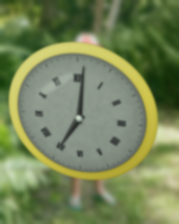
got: h=7 m=1
